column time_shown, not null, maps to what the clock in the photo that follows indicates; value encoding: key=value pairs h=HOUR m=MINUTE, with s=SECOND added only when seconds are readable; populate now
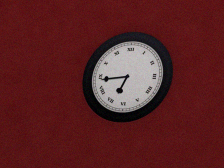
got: h=6 m=44
